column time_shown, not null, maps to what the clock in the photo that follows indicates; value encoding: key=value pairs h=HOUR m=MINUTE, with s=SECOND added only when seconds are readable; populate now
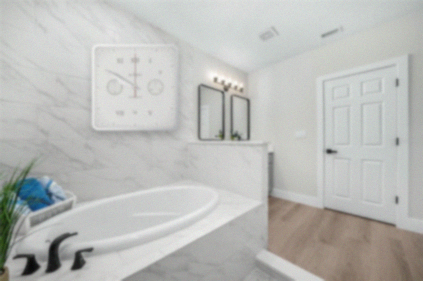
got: h=9 m=50
